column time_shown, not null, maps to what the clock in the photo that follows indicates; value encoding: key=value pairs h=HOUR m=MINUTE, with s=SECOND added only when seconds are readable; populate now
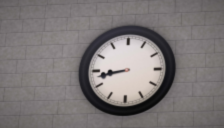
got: h=8 m=43
